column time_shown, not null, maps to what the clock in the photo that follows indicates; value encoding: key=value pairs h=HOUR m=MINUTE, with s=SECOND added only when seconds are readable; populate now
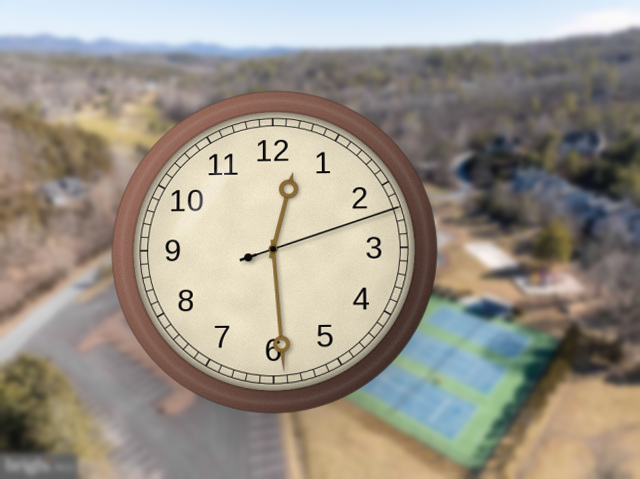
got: h=12 m=29 s=12
